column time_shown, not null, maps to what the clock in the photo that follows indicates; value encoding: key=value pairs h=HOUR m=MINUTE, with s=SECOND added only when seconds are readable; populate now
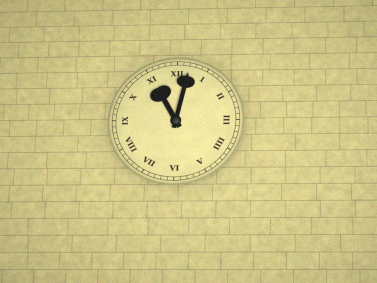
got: h=11 m=2
